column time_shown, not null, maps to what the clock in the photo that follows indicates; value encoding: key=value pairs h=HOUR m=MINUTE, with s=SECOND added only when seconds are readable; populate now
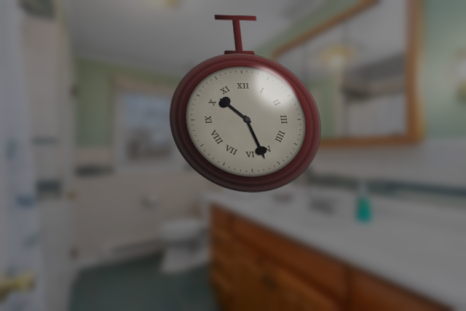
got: h=10 m=27
